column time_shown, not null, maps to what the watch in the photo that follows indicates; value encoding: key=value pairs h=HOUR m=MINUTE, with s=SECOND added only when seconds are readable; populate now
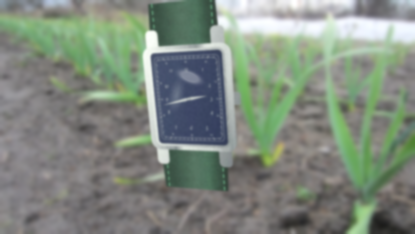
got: h=2 m=43
